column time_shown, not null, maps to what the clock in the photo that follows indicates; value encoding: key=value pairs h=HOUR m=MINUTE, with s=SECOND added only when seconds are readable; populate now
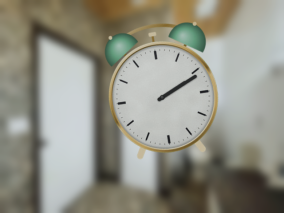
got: h=2 m=11
